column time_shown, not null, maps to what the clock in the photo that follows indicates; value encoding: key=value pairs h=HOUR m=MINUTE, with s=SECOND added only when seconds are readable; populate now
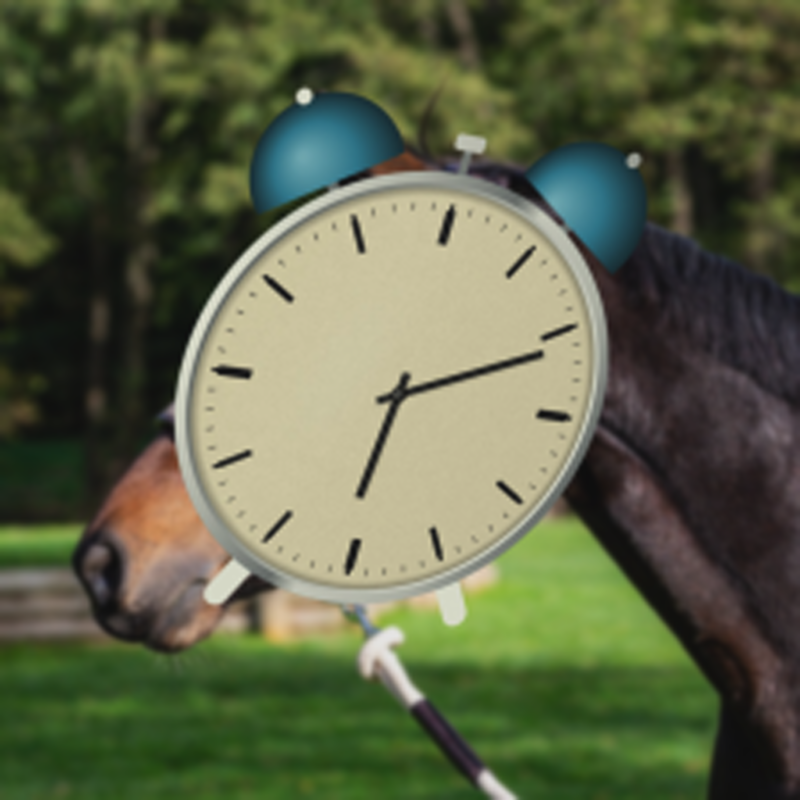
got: h=6 m=11
